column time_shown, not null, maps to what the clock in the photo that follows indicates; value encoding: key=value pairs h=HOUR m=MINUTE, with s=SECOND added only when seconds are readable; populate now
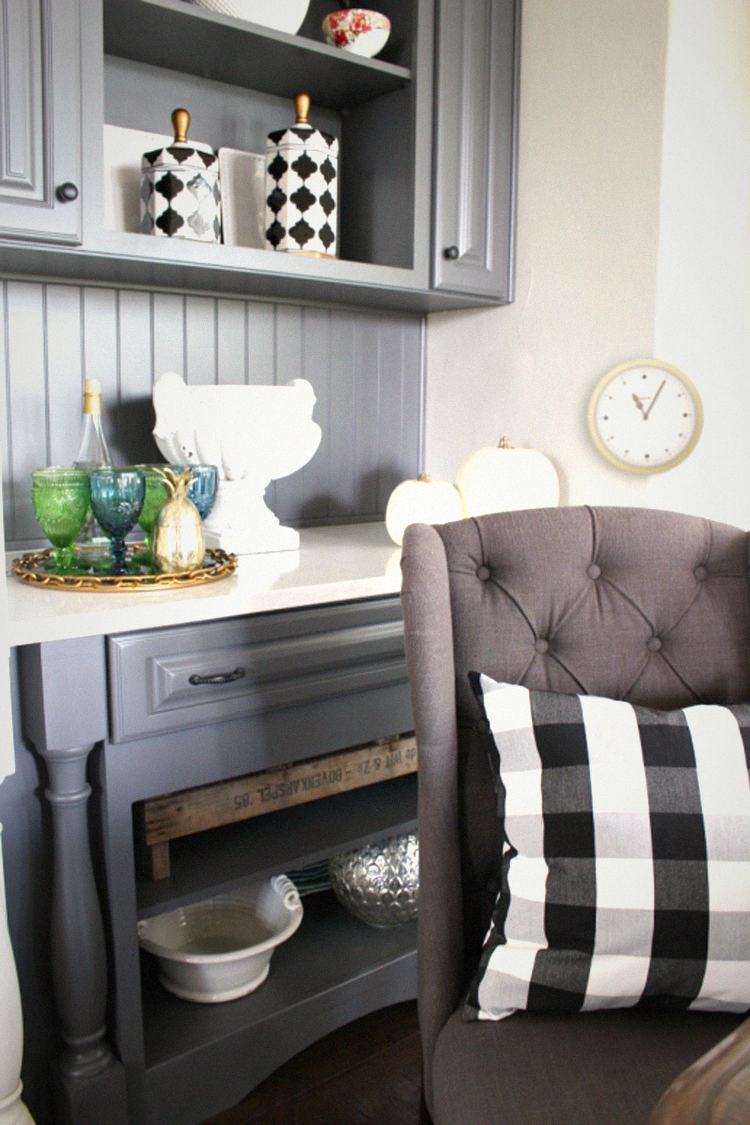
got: h=11 m=5
